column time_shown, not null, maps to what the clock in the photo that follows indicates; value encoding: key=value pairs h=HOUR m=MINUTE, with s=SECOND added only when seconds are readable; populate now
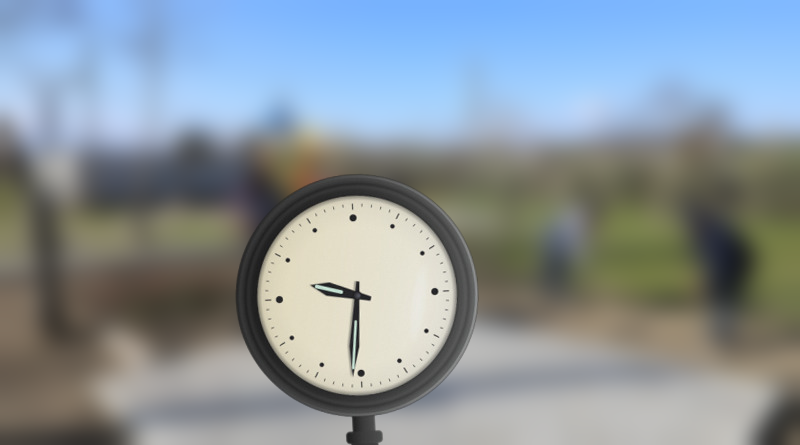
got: h=9 m=31
